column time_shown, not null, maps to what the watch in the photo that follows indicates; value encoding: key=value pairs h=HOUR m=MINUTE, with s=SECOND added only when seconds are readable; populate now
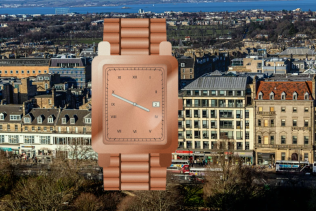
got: h=3 m=49
